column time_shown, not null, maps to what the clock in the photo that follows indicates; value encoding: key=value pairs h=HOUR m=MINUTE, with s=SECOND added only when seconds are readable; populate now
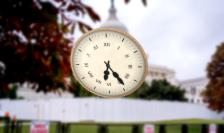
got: h=6 m=24
